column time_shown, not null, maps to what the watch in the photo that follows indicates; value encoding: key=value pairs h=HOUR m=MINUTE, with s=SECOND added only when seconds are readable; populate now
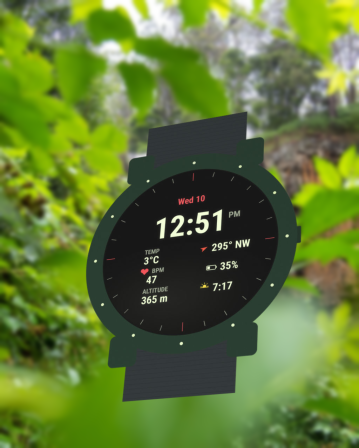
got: h=12 m=51
